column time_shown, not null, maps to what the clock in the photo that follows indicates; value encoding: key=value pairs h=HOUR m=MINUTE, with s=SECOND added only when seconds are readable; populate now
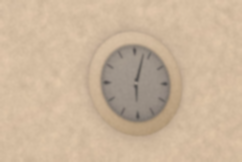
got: h=6 m=3
